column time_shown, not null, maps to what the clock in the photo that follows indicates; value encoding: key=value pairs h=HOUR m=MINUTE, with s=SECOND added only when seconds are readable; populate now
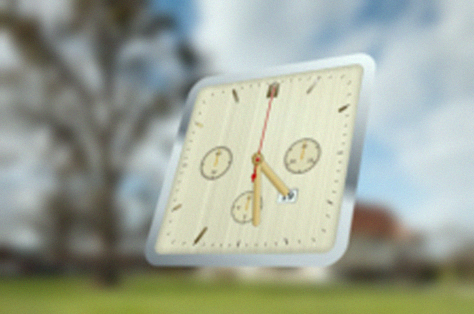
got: h=4 m=28
